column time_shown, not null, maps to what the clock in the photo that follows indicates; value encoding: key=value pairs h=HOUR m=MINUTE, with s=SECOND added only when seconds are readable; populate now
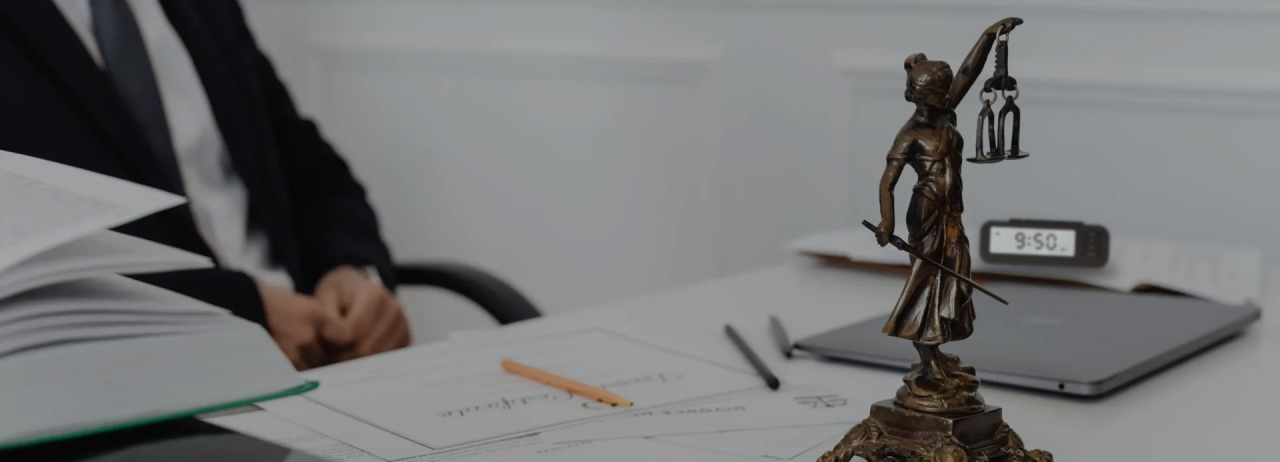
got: h=9 m=50
